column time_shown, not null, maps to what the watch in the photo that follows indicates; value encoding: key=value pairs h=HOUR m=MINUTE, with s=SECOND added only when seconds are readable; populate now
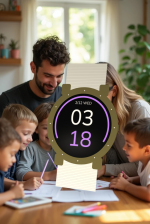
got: h=3 m=18
